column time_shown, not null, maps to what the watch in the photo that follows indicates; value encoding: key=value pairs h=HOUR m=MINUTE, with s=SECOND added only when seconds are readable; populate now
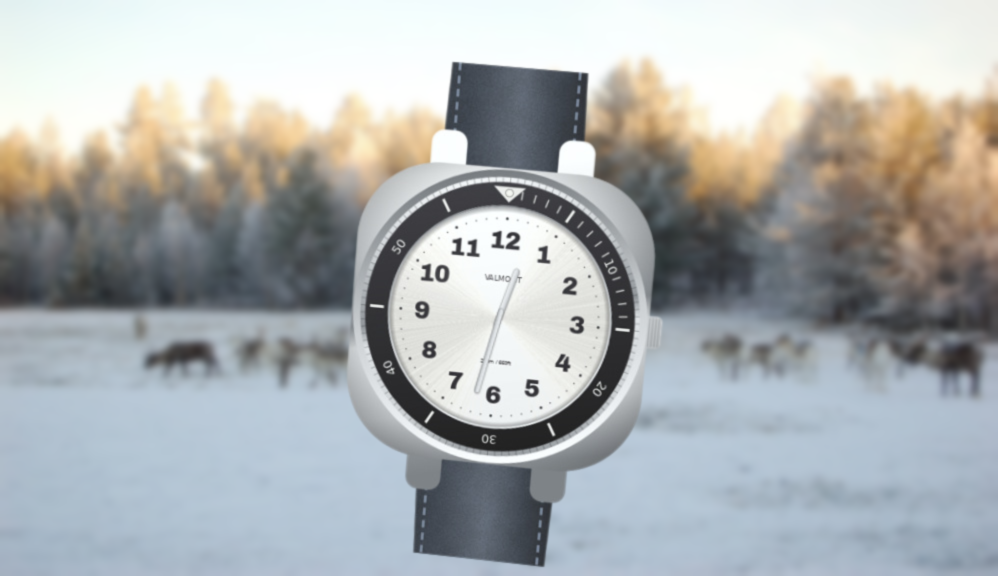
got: h=12 m=32
